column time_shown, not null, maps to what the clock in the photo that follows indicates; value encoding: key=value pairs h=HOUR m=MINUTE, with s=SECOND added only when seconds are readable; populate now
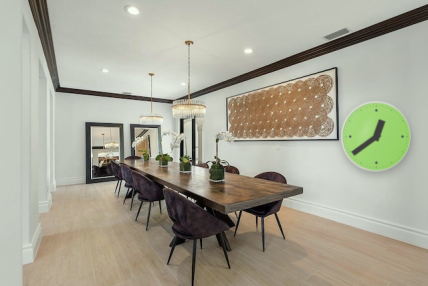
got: h=12 m=39
